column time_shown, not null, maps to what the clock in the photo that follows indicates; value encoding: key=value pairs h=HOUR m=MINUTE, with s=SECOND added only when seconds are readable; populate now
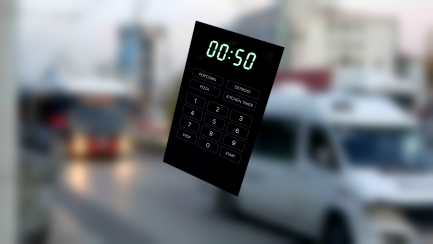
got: h=0 m=50
